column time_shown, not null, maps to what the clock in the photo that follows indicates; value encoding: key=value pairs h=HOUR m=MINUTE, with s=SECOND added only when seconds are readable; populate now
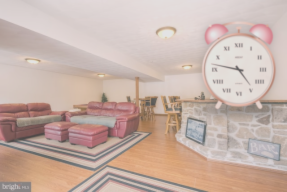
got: h=4 m=47
